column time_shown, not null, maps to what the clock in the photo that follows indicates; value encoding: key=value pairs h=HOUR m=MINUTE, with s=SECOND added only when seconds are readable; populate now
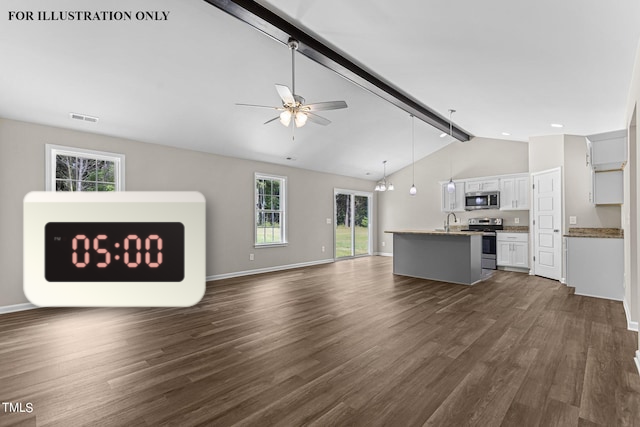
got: h=5 m=0
